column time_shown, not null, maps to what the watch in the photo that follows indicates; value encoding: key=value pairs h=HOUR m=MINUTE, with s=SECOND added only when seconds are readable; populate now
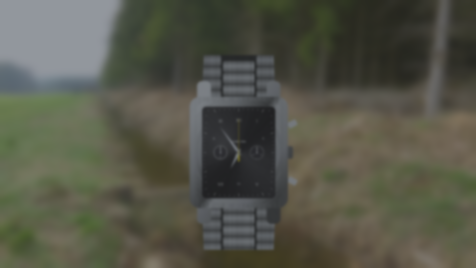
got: h=6 m=54
